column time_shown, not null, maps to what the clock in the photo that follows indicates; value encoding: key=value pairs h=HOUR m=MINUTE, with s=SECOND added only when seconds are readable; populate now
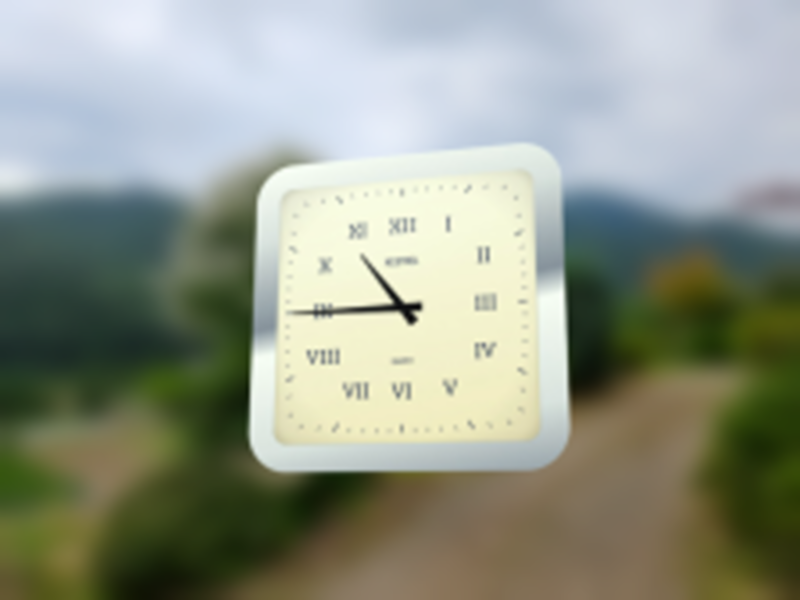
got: h=10 m=45
